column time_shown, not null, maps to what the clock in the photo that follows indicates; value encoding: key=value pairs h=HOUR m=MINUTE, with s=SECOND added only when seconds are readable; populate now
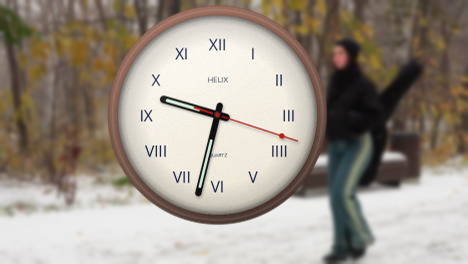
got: h=9 m=32 s=18
